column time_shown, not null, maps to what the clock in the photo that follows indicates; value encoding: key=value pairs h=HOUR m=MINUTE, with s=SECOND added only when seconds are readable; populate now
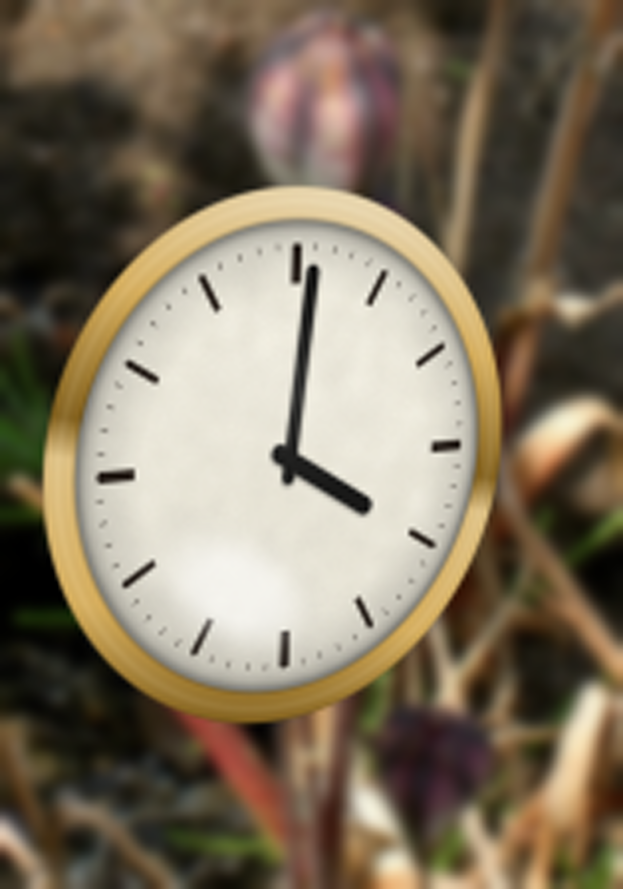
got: h=4 m=1
